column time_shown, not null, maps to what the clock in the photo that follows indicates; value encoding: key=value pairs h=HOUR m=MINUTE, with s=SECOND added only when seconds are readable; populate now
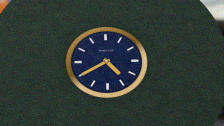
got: h=4 m=40
